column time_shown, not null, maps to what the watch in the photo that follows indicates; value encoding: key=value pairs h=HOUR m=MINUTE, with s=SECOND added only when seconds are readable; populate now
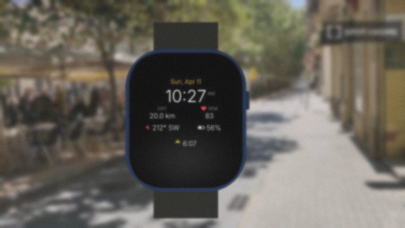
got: h=10 m=27
